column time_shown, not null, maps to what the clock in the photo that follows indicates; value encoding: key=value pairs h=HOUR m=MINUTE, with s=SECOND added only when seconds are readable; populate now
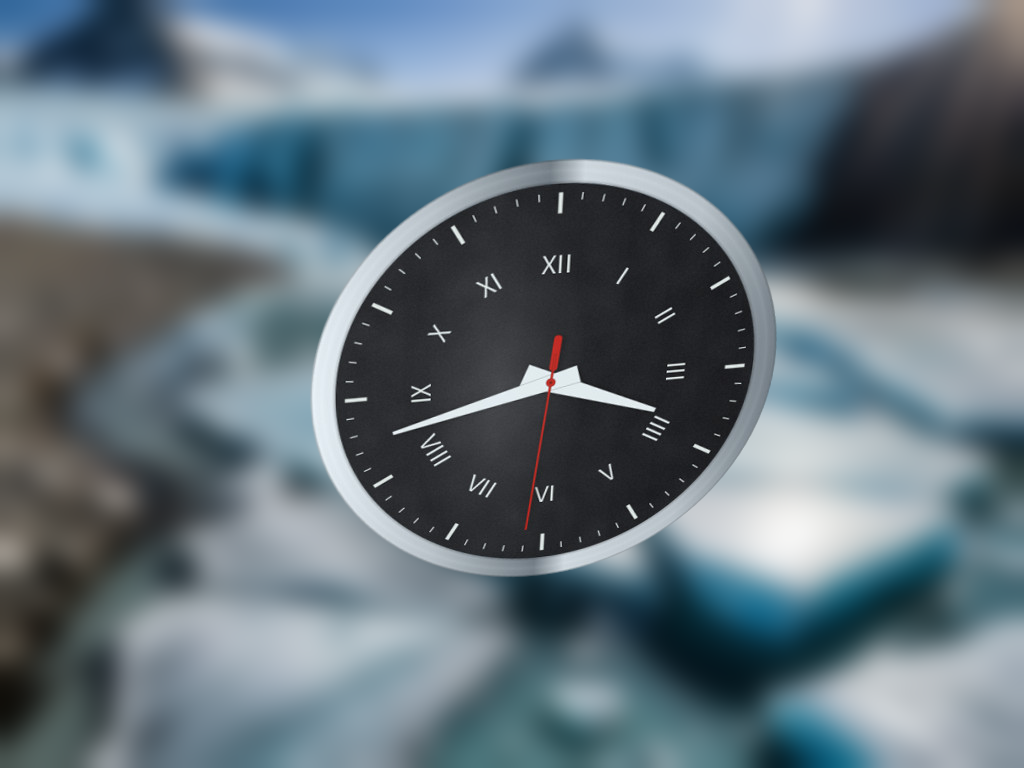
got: h=3 m=42 s=31
